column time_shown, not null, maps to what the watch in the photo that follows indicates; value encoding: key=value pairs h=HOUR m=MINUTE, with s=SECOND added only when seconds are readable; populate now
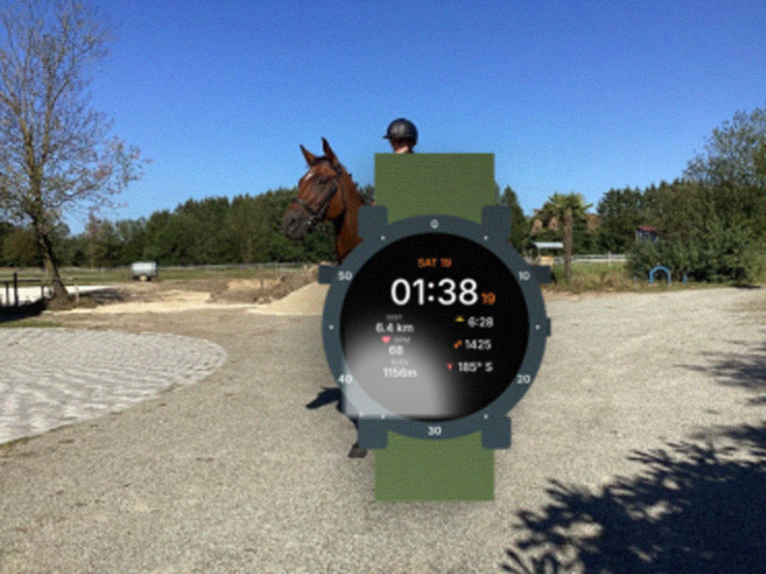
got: h=1 m=38
